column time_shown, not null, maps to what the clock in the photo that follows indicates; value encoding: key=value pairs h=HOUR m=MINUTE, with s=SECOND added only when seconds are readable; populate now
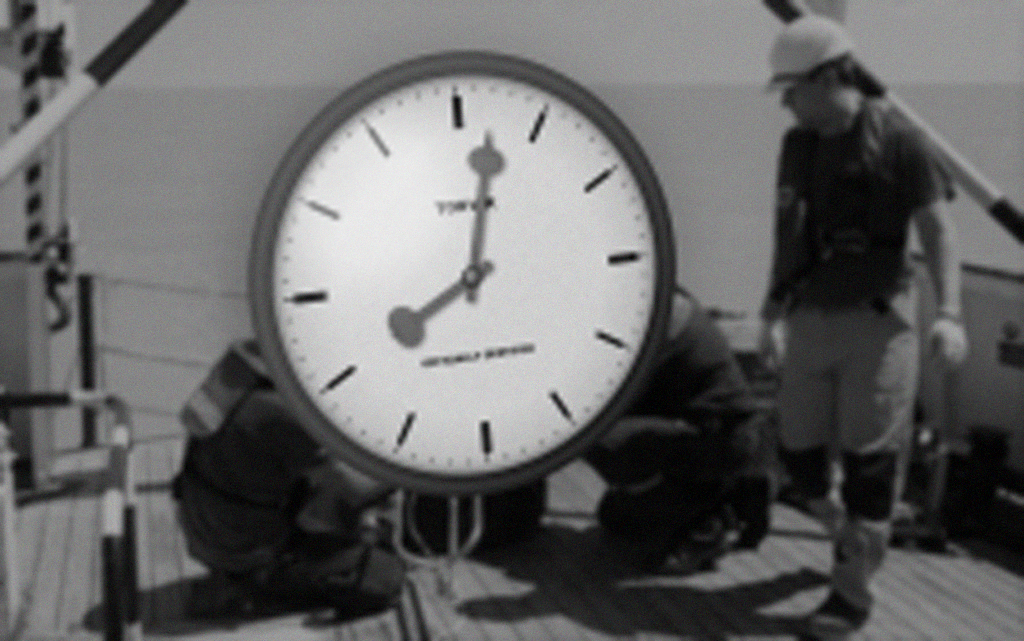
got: h=8 m=2
